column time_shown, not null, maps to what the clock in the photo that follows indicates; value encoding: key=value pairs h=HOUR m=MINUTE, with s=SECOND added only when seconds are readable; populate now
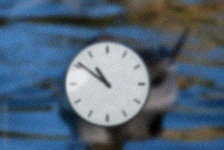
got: h=10 m=51
